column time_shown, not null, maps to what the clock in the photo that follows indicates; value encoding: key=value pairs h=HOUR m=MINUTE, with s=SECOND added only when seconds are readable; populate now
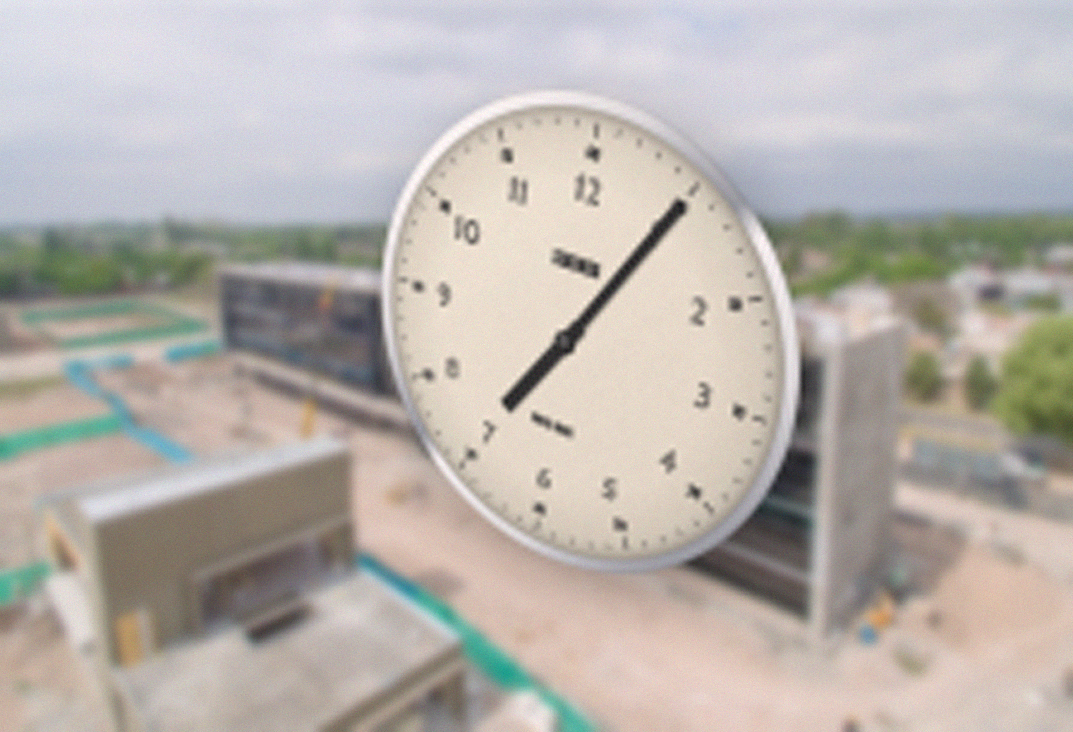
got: h=7 m=5
